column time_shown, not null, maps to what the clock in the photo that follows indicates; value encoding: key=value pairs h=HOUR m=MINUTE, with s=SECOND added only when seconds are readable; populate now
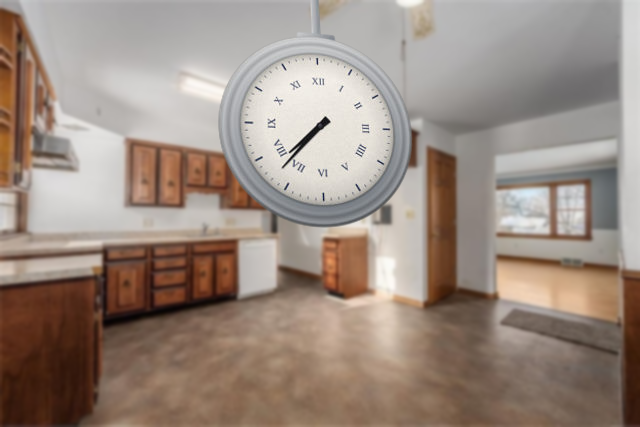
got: h=7 m=37
